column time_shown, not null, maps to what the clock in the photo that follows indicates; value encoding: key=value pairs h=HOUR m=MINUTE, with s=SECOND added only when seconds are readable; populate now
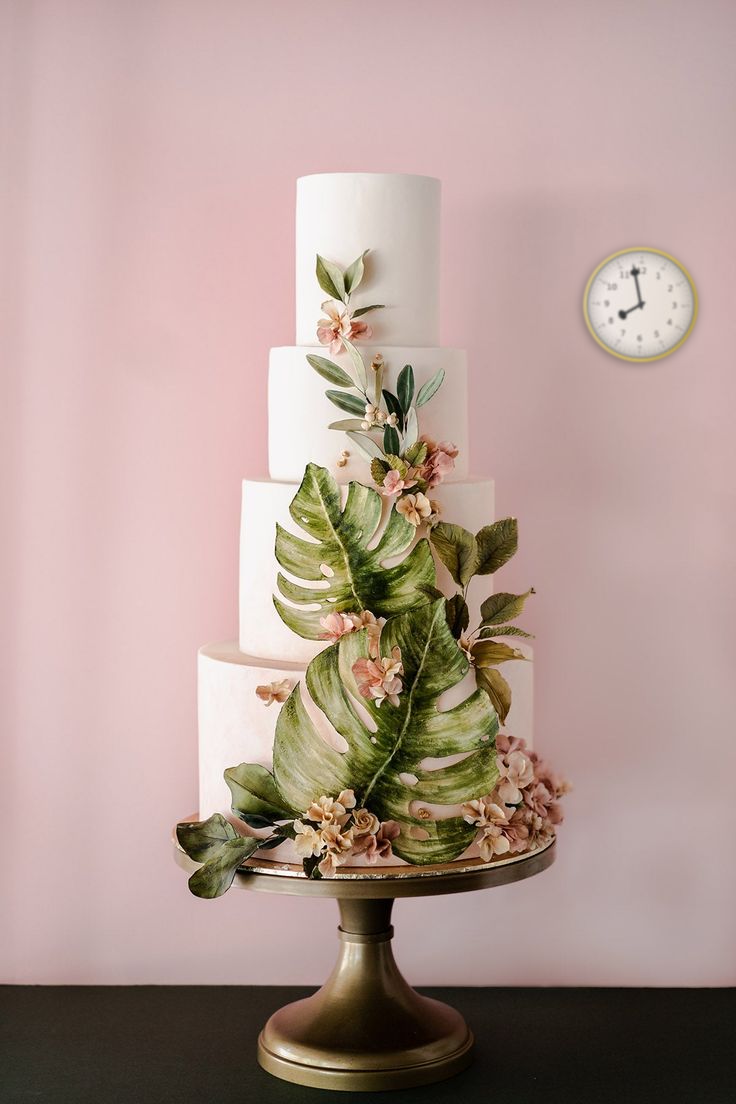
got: h=7 m=58
